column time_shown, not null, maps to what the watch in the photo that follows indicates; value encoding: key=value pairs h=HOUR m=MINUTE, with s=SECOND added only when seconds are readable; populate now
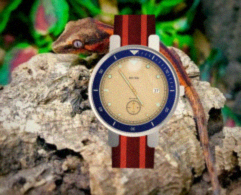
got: h=4 m=54
